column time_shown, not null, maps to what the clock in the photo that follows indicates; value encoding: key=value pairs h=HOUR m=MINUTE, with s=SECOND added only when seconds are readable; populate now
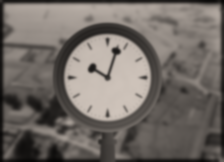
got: h=10 m=3
